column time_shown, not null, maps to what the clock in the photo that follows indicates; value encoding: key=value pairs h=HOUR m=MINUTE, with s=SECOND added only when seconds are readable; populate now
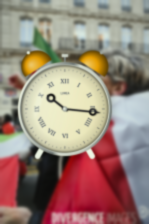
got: h=10 m=16
